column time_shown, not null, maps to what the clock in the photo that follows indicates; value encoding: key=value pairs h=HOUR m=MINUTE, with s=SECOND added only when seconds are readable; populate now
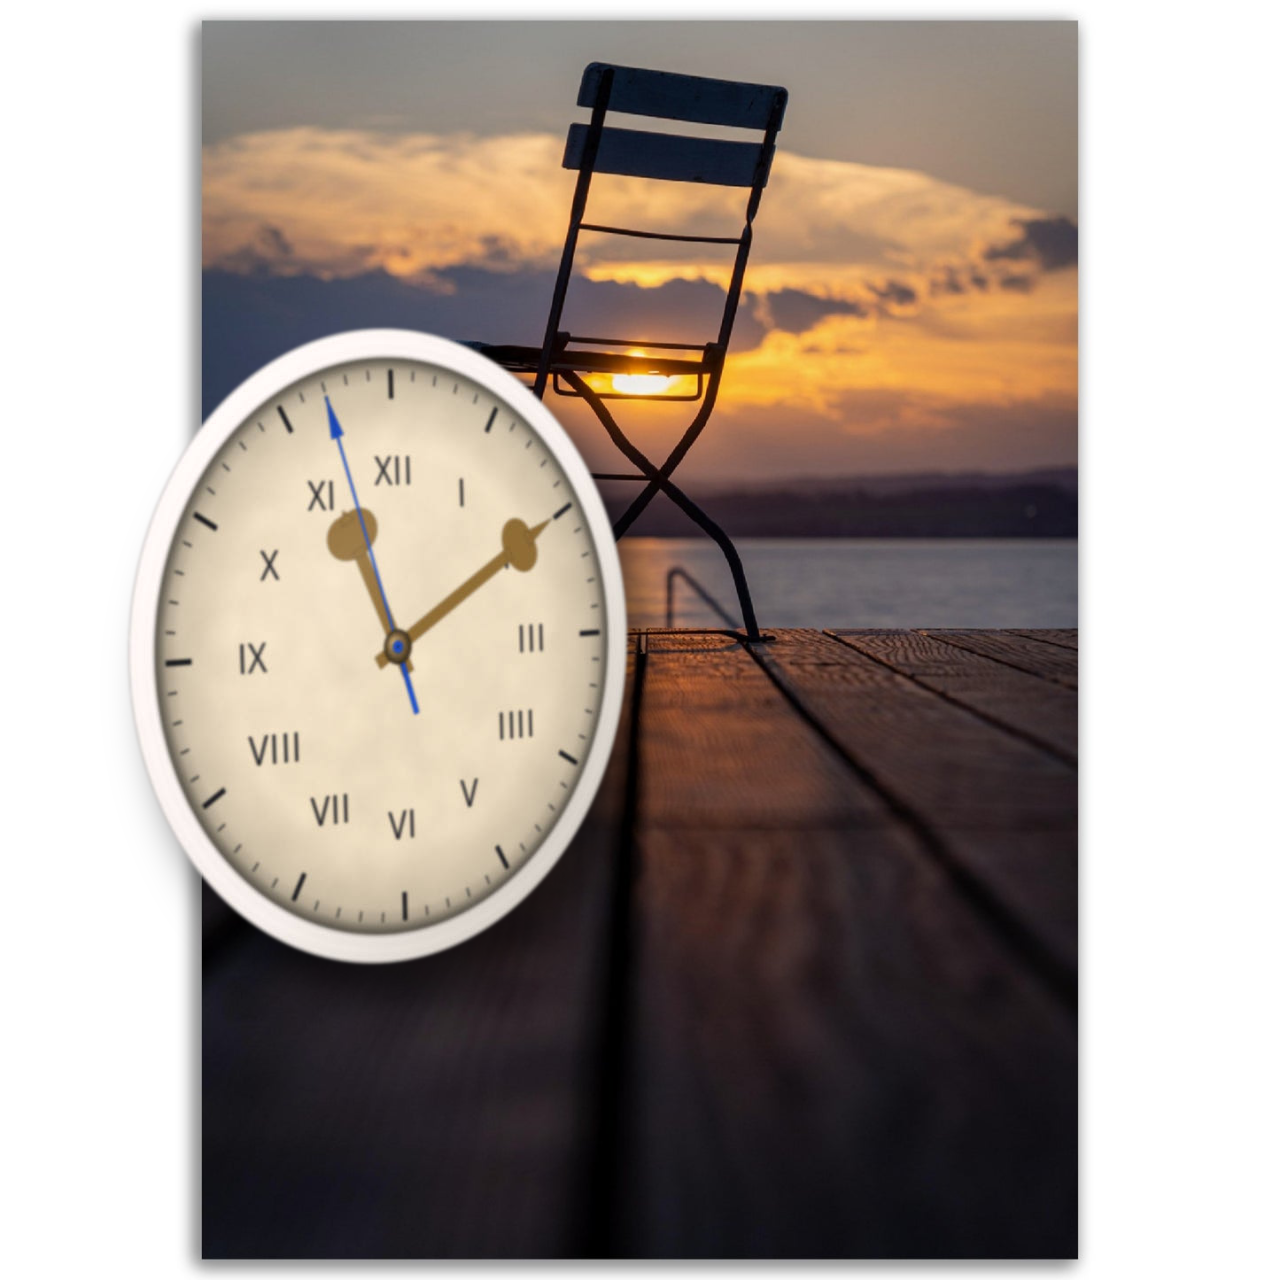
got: h=11 m=9 s=57
